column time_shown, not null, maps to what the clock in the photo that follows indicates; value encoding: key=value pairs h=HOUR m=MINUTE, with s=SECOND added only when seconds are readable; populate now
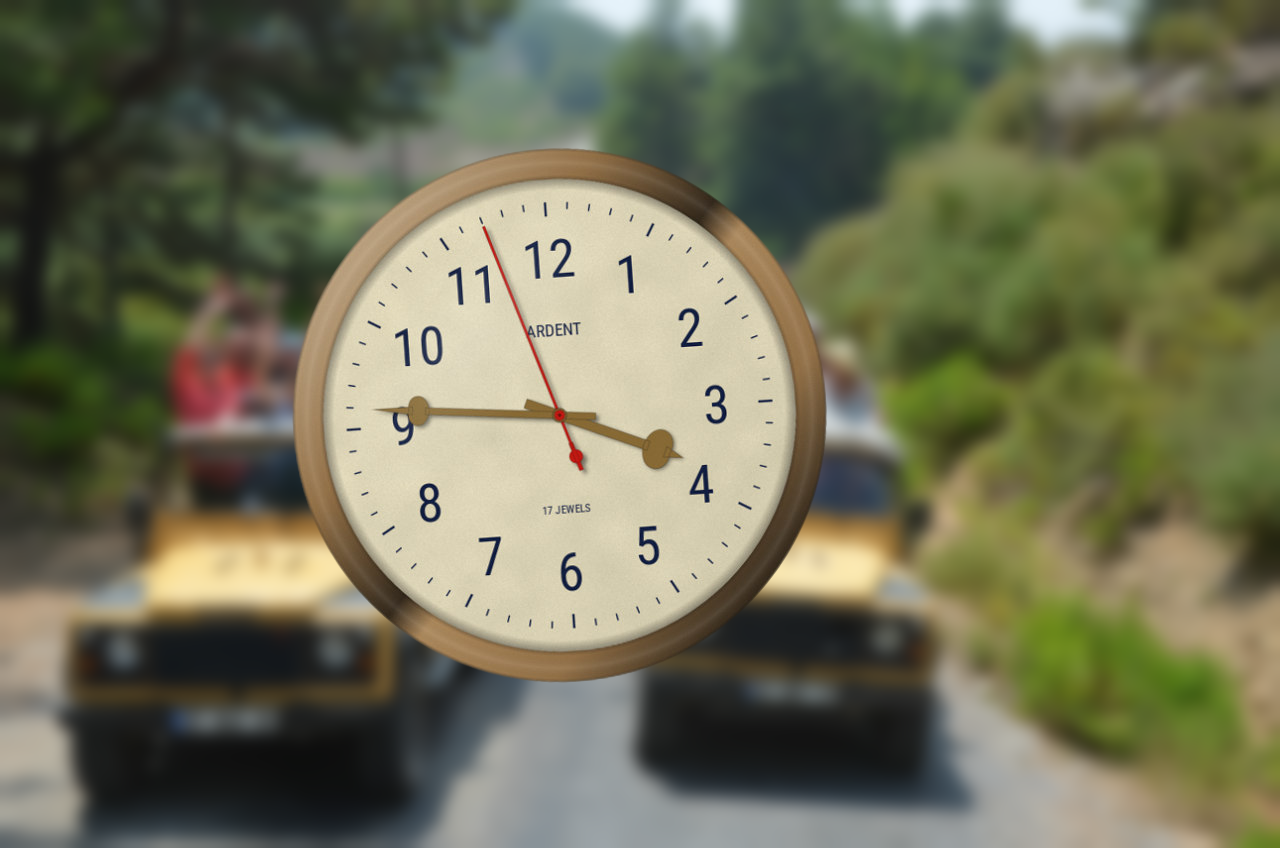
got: h=3 m=45 s=57
